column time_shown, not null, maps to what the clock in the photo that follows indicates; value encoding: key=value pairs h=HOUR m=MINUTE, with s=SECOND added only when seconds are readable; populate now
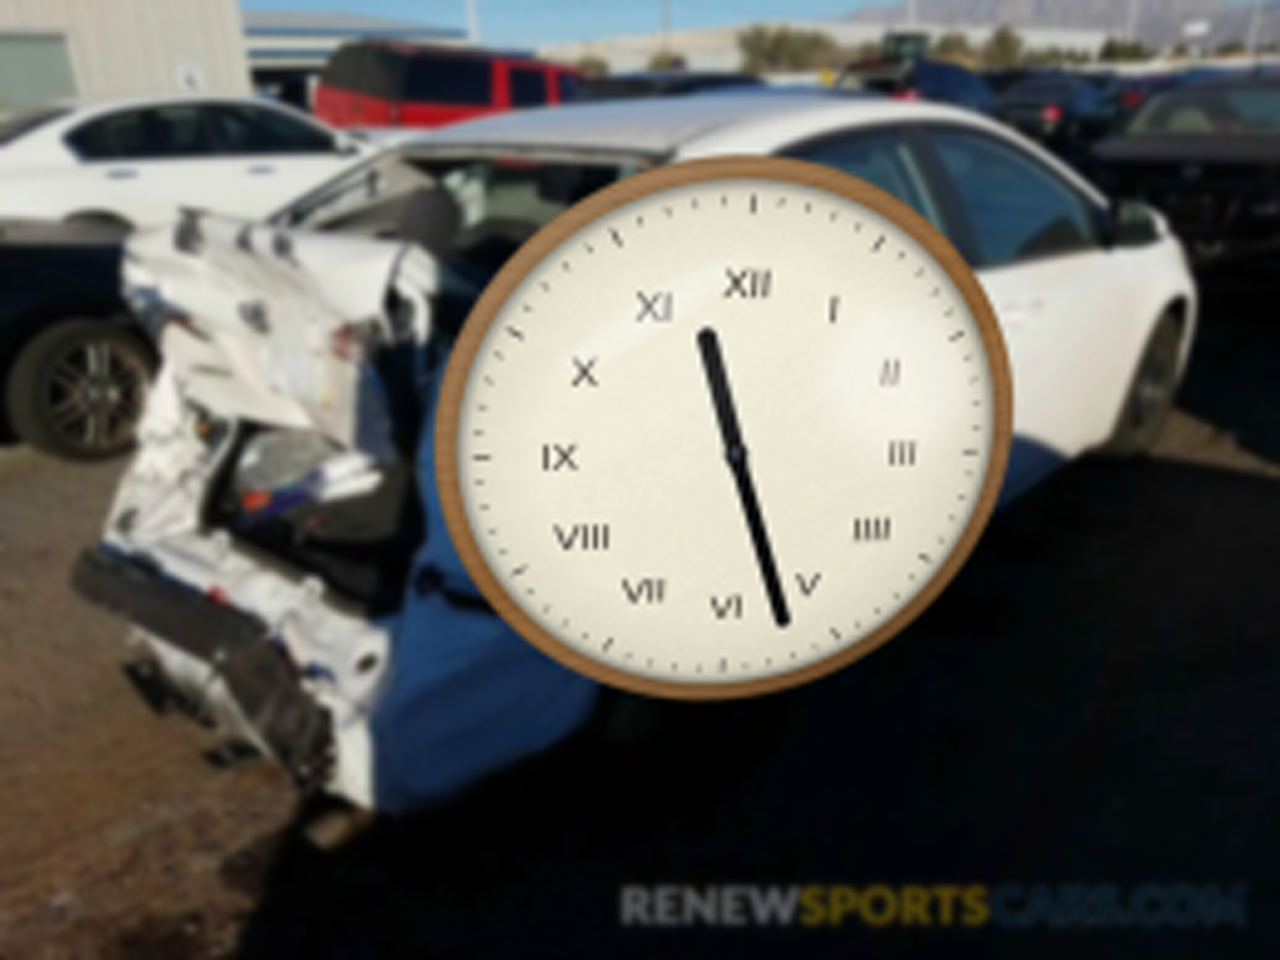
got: h=11 m=27
